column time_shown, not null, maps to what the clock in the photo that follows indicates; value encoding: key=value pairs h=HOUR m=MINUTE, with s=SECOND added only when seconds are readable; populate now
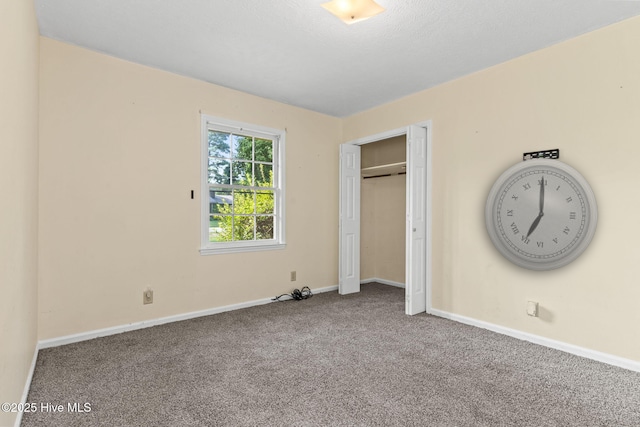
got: h=7 m=0
